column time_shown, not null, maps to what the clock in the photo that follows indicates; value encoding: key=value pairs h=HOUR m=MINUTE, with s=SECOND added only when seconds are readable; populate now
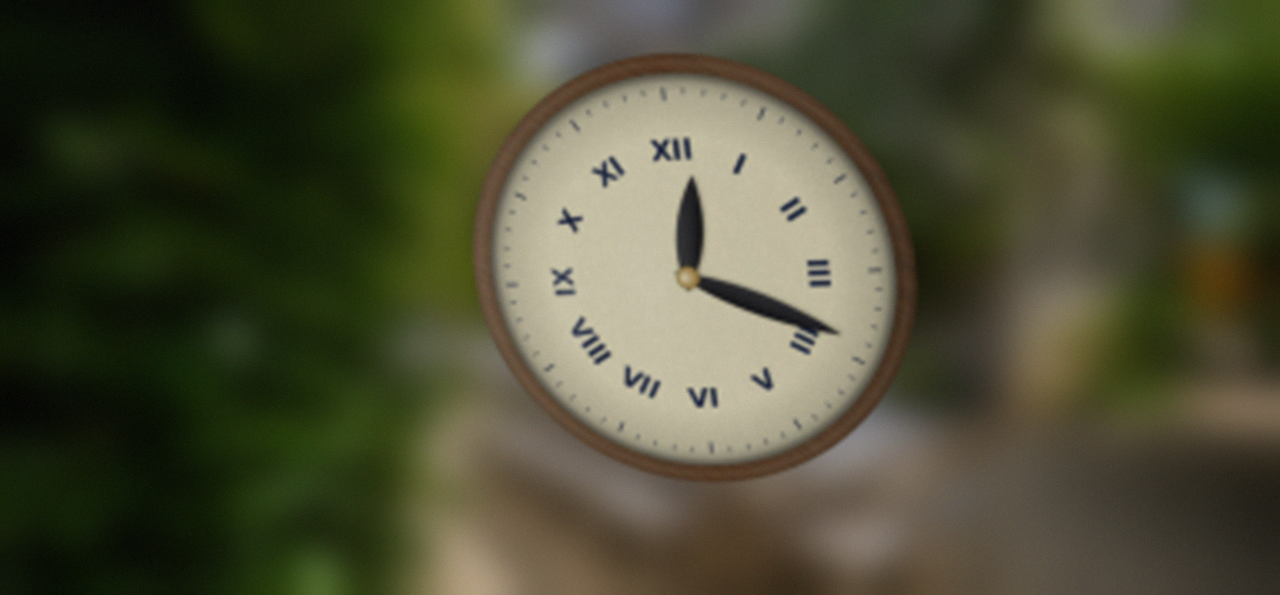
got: h=12 m=19
